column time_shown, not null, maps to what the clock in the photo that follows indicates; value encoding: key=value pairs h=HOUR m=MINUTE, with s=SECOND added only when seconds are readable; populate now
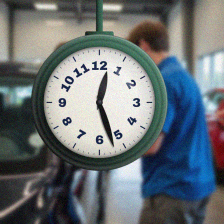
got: h=12 m=27
